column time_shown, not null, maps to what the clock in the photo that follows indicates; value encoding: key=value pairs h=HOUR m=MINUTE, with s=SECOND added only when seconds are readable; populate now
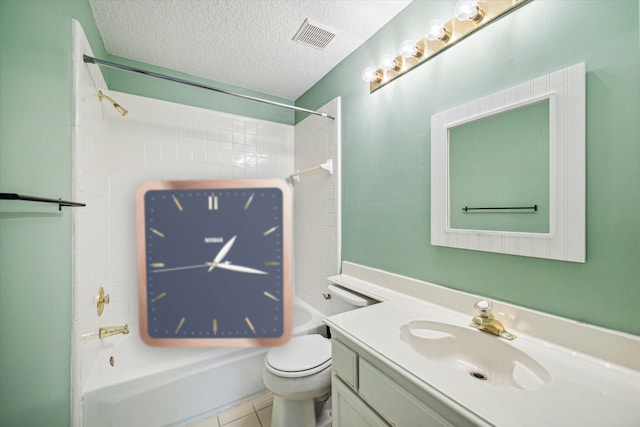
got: h=1 m=16 s=44
